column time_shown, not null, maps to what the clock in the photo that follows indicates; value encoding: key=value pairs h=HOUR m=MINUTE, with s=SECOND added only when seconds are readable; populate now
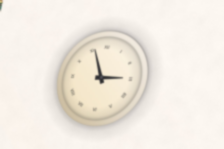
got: h=2 m=56
